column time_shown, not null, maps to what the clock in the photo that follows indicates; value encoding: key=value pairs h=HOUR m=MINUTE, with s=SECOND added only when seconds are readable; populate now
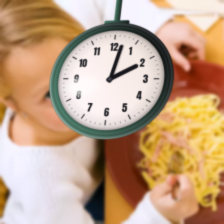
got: h=2 m=2
